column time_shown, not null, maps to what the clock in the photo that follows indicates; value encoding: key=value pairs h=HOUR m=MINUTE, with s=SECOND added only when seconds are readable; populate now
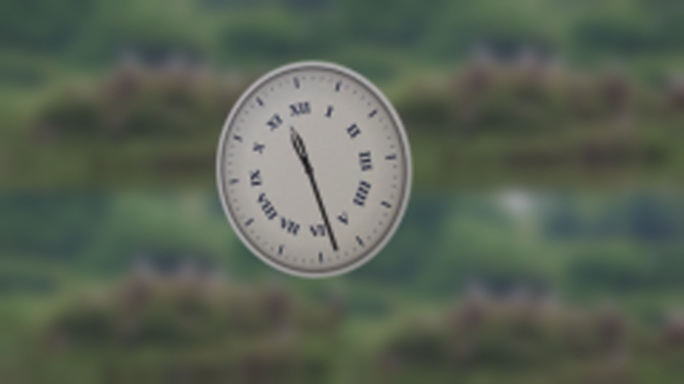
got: h=11 m=28
